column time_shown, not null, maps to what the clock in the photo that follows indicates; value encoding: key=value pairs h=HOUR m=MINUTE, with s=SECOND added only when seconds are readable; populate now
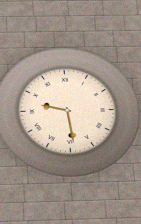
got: h=9 m=29
